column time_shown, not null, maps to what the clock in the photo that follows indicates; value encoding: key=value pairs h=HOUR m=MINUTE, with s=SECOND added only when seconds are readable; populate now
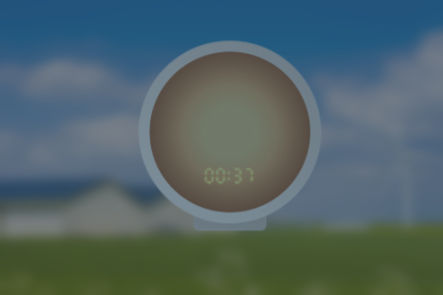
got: h=0 m=37
